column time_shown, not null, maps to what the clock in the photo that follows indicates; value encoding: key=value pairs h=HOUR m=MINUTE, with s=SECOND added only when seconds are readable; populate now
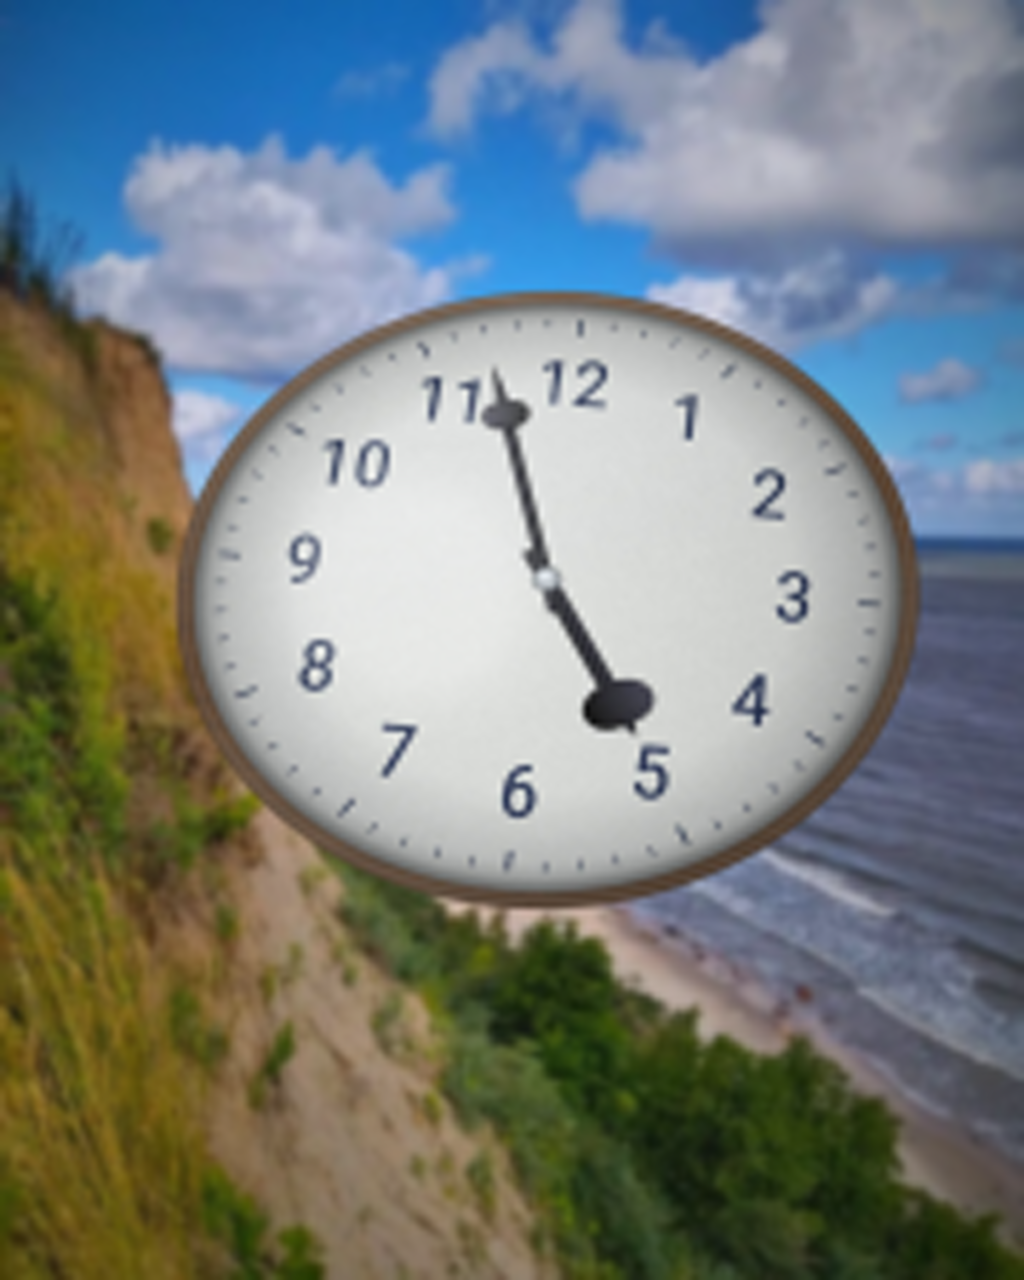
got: h=4 m=57
